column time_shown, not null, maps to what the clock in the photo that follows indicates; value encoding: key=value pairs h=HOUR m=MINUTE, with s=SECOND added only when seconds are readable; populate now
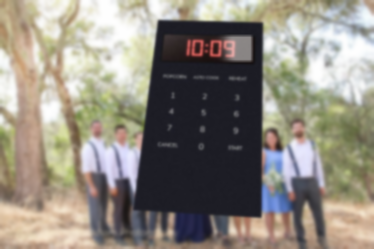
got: h=10 m=9
